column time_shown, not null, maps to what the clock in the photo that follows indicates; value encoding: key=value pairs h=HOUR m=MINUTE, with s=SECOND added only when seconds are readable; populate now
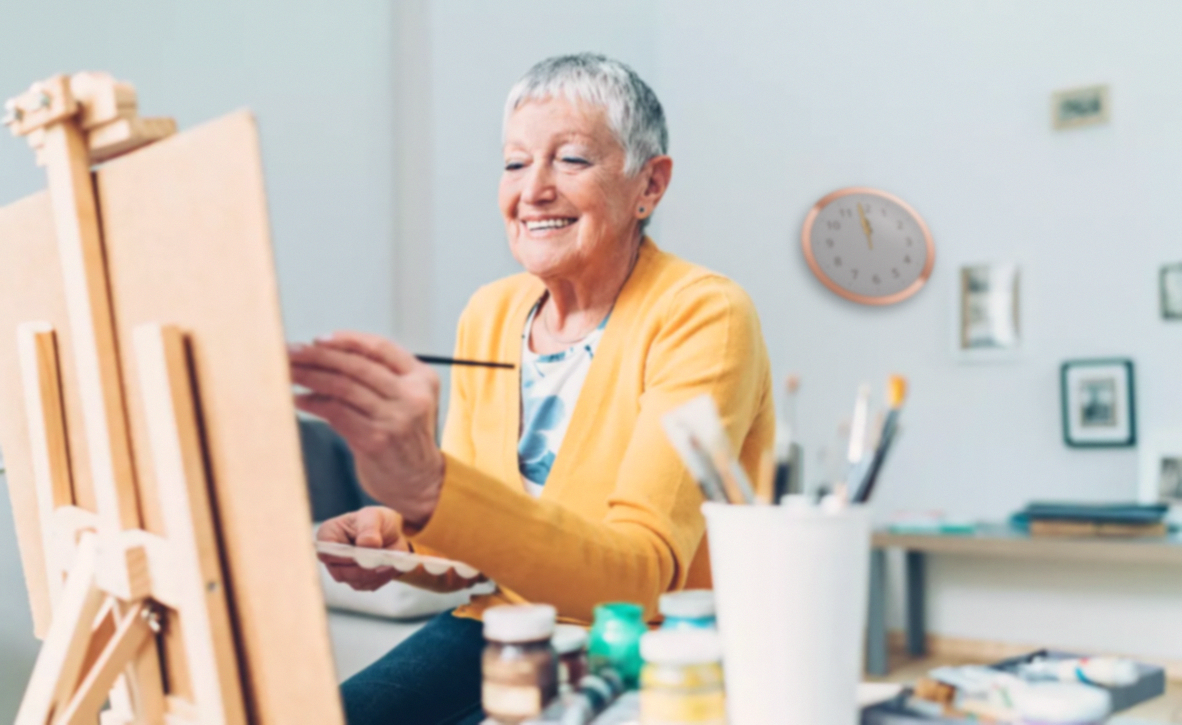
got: h=11 m=59
